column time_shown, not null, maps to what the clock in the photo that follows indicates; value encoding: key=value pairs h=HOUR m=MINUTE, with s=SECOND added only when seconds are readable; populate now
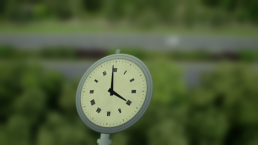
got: h=3 m=59
